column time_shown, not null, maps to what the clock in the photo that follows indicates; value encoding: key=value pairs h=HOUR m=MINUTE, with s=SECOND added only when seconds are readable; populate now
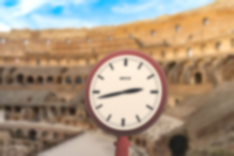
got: h=2 m=43
